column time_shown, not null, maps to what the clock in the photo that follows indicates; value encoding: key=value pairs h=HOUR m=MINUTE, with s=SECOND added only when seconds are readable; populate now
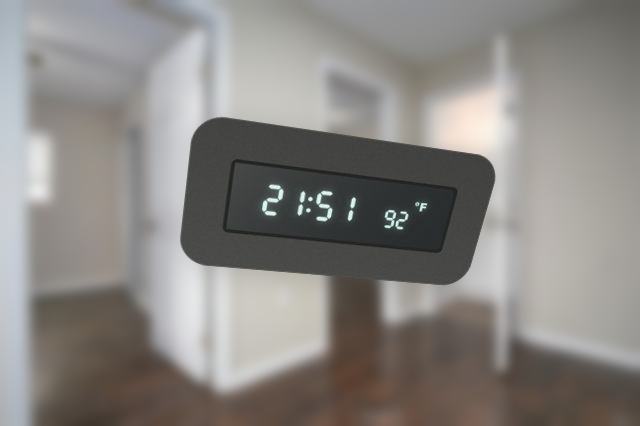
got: h=21 m=51
